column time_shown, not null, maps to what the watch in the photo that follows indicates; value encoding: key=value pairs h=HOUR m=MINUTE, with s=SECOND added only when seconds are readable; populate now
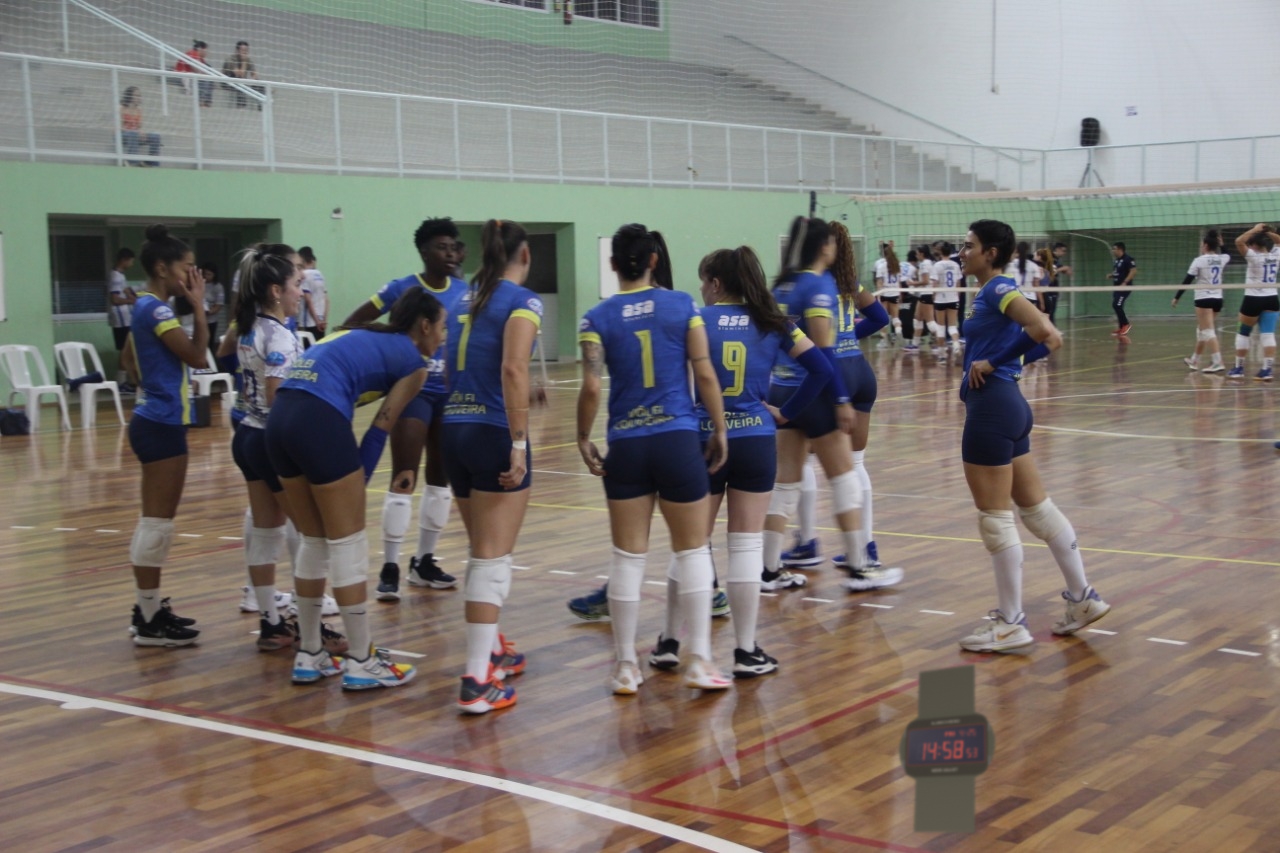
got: h=14 m=58
